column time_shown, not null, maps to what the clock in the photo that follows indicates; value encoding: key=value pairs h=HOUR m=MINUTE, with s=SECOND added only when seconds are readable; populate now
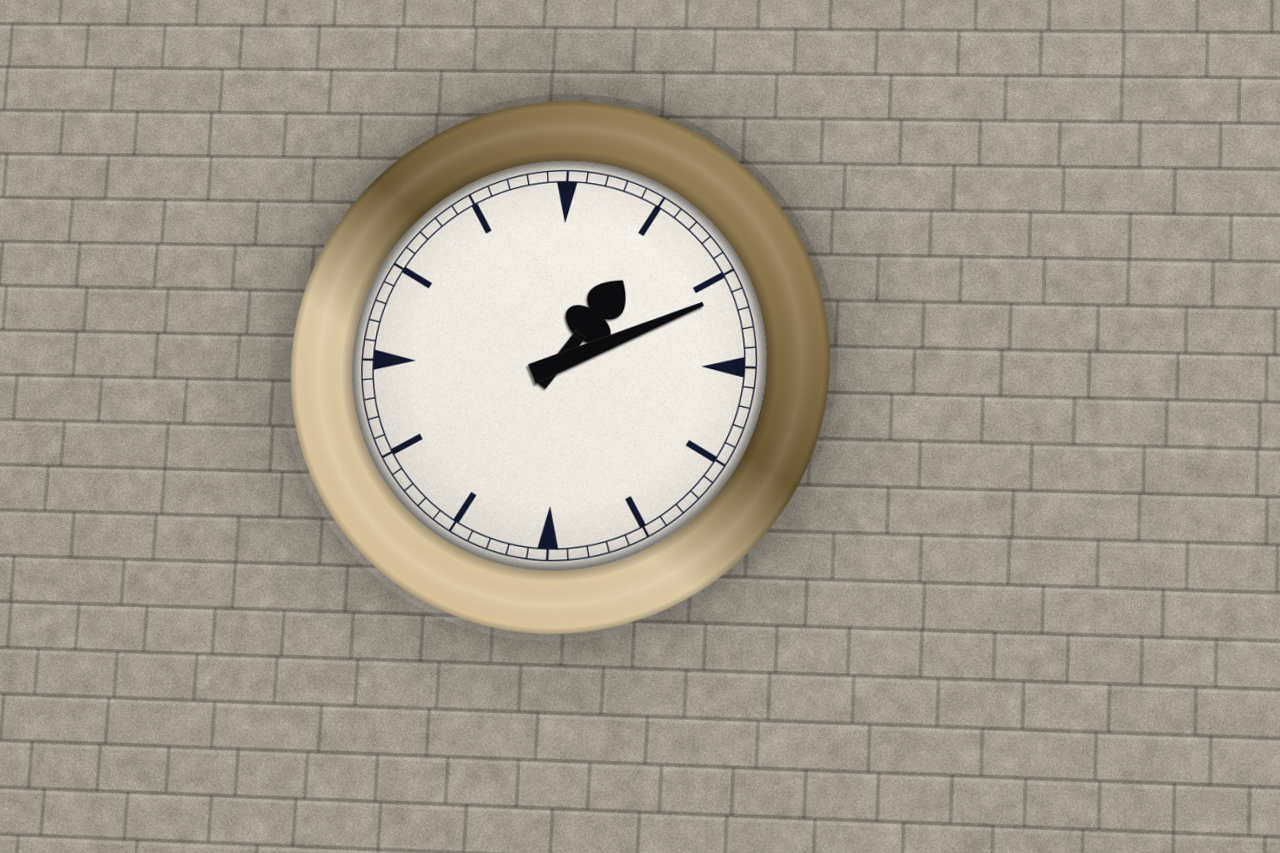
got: h=1 m=11
